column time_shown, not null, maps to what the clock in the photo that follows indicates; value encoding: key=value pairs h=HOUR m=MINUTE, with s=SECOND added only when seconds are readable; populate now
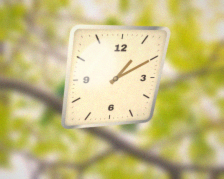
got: h=1 m=10
